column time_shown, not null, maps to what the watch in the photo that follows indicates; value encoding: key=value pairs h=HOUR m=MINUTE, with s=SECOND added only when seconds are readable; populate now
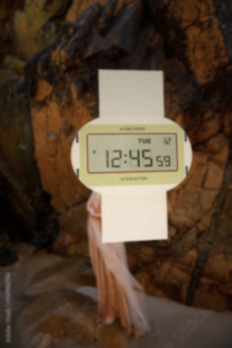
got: h=12 m=45 s=59
